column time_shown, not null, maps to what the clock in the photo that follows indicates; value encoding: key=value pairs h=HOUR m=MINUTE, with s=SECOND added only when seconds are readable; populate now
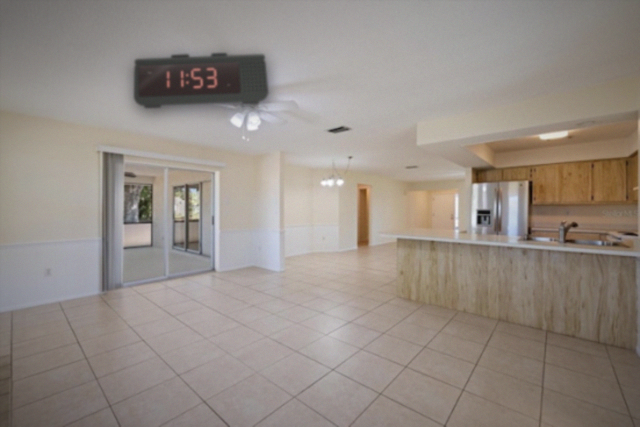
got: h=11 m=53
